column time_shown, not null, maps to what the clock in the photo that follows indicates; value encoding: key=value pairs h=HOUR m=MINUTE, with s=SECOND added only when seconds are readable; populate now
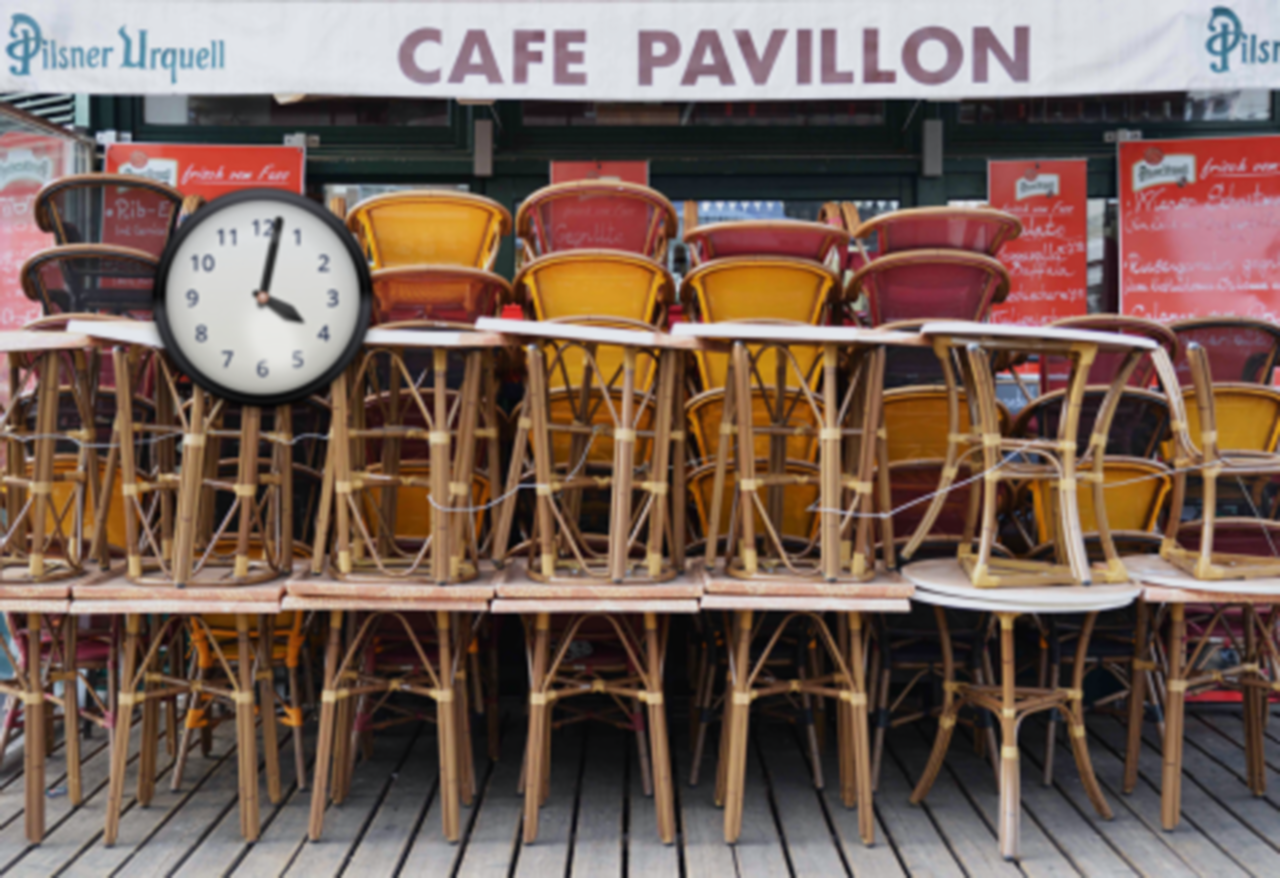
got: h=4 m=2
